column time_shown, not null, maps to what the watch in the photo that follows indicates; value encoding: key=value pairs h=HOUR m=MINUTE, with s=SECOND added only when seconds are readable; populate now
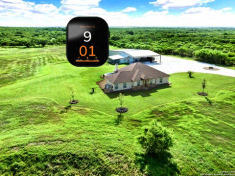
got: h=9 m=1
